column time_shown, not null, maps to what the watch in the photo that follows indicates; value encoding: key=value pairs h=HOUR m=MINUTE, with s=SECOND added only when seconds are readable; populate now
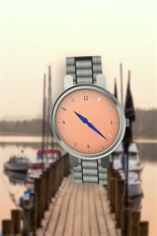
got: h=10 m=22
